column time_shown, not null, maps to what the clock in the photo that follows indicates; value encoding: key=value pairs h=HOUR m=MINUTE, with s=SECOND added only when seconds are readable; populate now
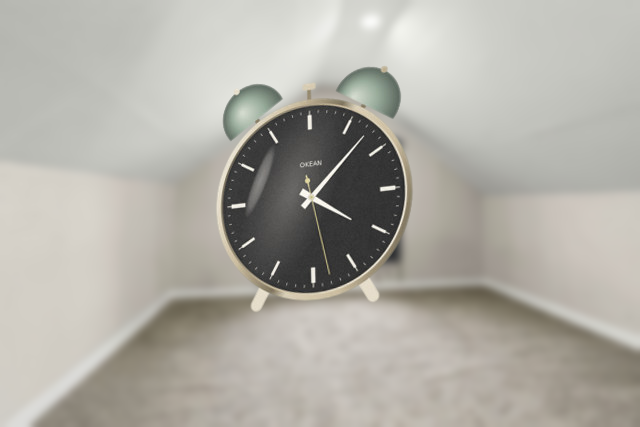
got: h=4 m=7 s=28
